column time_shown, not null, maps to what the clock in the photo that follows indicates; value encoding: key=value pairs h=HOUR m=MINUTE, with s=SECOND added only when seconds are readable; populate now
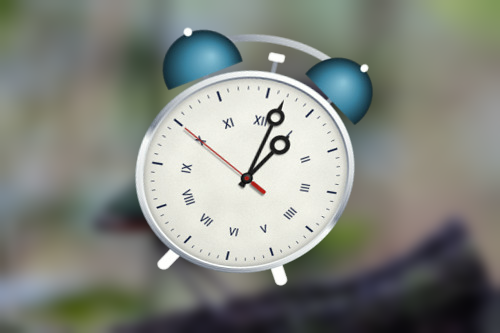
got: h=1 m=1 s=50
